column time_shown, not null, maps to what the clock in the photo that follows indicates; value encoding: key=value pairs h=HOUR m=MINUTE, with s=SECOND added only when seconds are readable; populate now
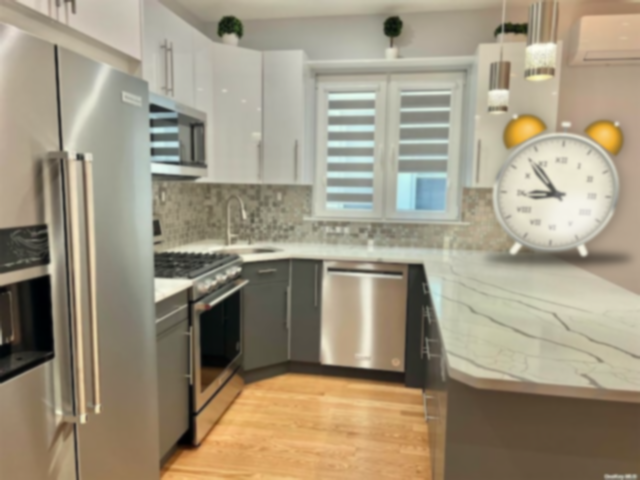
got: h=8 m=53
